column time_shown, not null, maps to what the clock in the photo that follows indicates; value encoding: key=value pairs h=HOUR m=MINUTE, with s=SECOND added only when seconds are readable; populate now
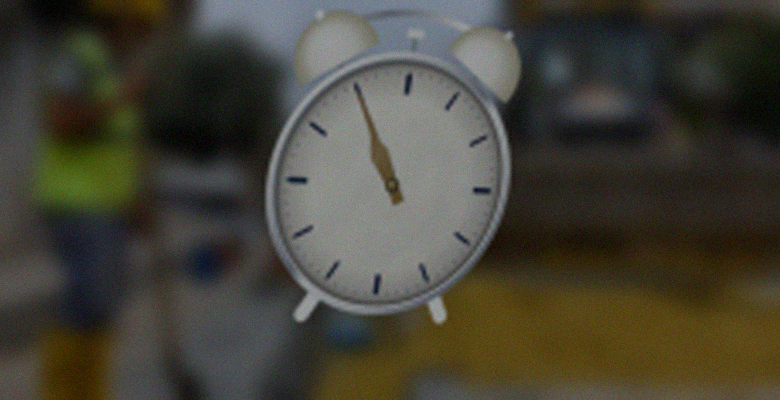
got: h=10 m=55
